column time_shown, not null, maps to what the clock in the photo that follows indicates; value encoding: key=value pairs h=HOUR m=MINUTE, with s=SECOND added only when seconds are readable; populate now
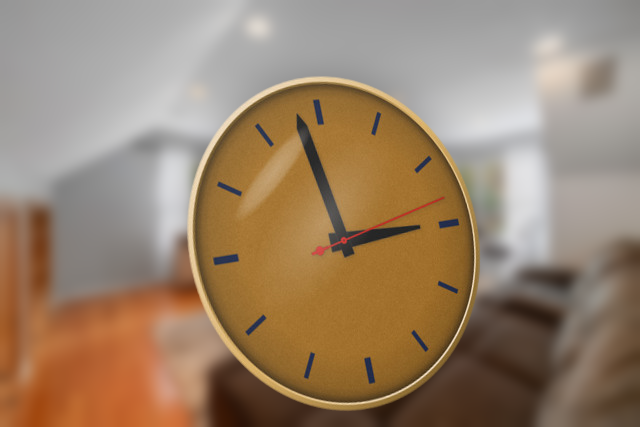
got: h=2 m=58 s=13
